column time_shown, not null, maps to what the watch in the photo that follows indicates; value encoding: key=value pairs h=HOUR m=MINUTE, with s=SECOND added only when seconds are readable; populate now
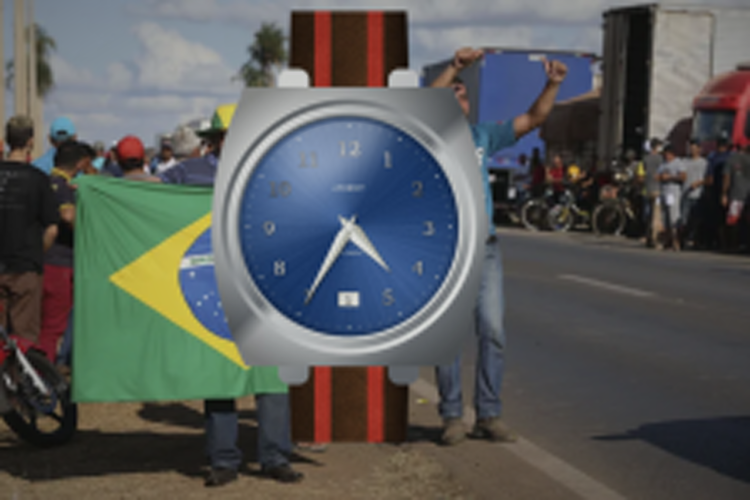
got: h=4 m=35
